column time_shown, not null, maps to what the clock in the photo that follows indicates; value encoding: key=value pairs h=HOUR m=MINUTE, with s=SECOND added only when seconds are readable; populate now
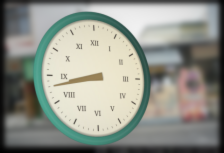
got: h=8 m=43
